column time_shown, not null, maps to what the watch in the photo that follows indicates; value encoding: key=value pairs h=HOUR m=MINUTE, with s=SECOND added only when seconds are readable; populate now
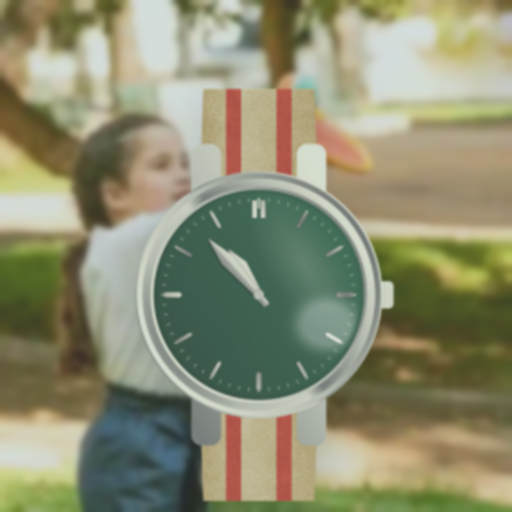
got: h=10 m=53
